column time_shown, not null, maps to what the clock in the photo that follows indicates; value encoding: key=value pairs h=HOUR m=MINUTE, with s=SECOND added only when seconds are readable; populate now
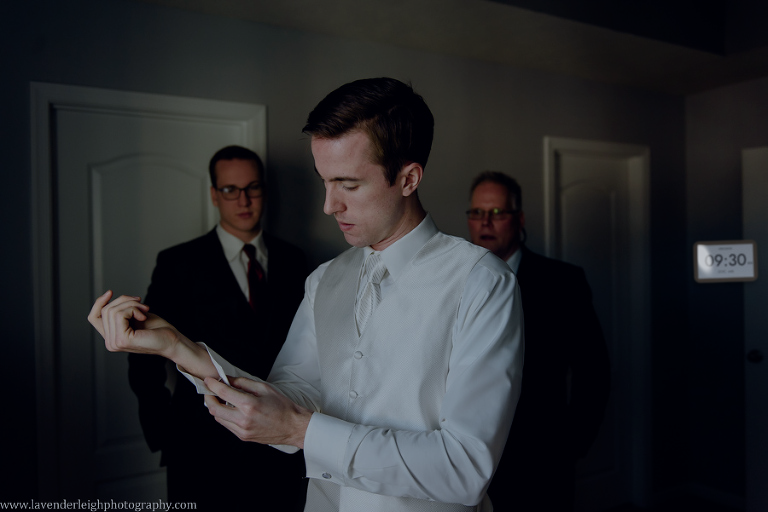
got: h=9 m=30
